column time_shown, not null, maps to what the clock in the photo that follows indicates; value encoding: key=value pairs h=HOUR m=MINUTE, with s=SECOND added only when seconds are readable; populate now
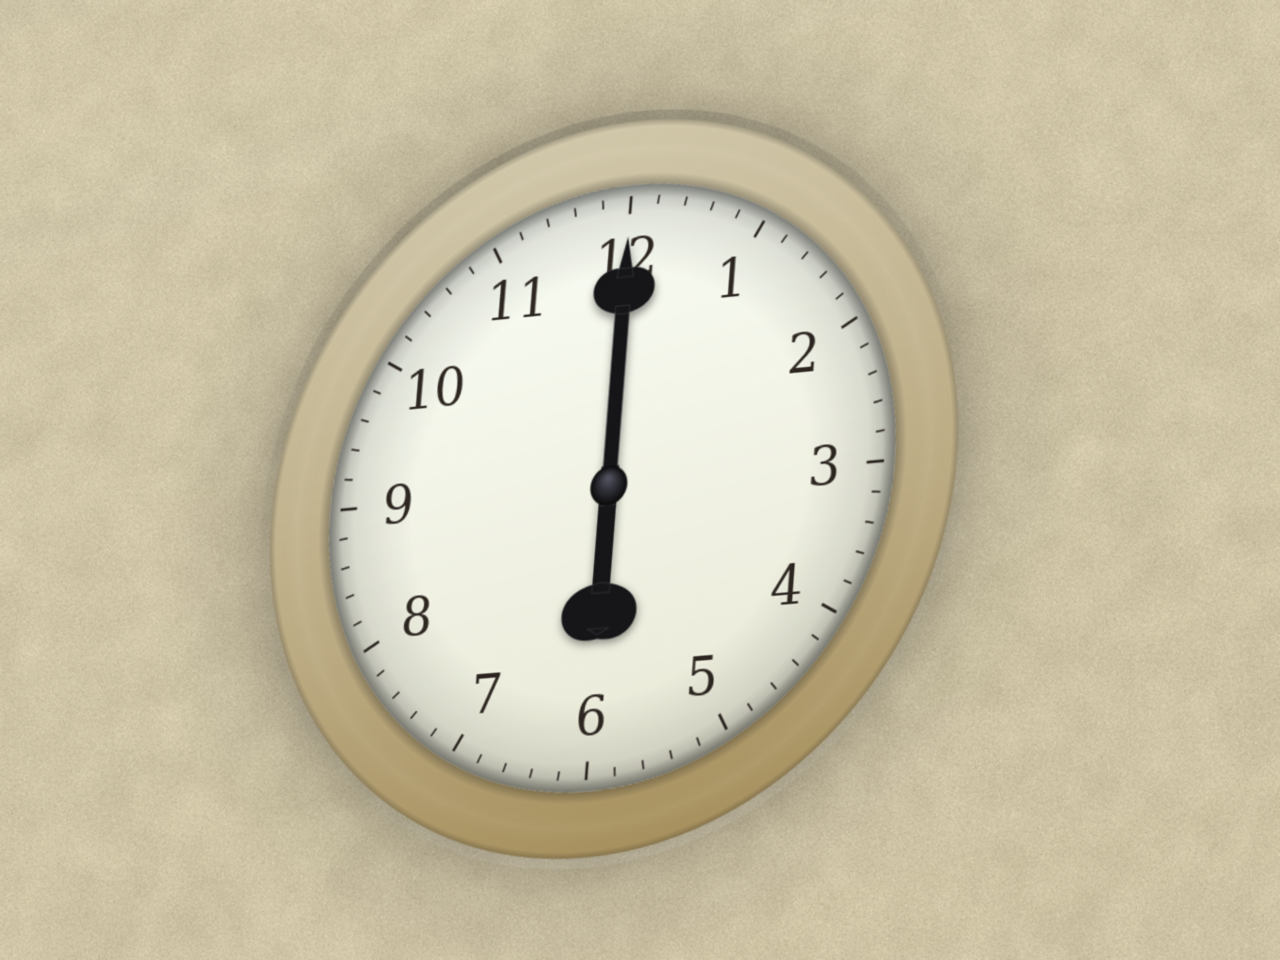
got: h=6 m=0
